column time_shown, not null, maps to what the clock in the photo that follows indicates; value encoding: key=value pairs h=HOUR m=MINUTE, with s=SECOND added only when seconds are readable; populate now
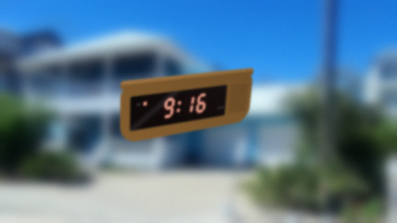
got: h=9 m=16
